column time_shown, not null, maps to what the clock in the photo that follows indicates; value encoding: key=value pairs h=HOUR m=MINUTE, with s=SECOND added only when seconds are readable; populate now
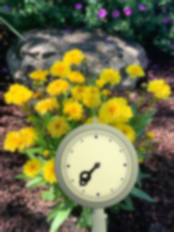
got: h=7 m=37
